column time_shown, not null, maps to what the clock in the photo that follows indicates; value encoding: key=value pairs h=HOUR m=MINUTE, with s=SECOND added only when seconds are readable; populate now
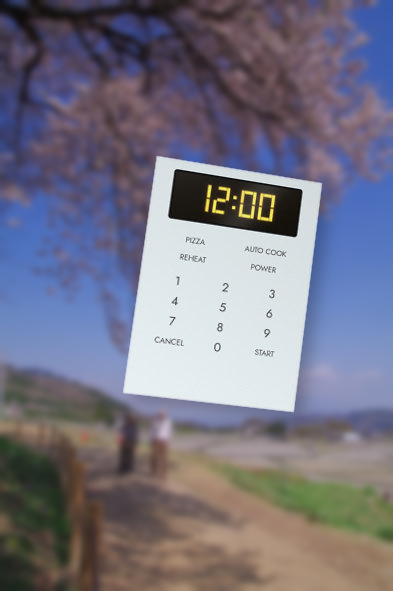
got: h=12 m=0
